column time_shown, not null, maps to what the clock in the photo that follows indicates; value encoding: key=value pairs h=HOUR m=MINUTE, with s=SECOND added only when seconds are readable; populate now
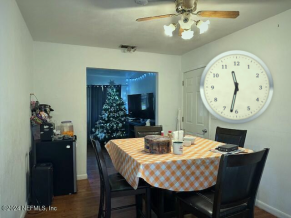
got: h=11 m=32
